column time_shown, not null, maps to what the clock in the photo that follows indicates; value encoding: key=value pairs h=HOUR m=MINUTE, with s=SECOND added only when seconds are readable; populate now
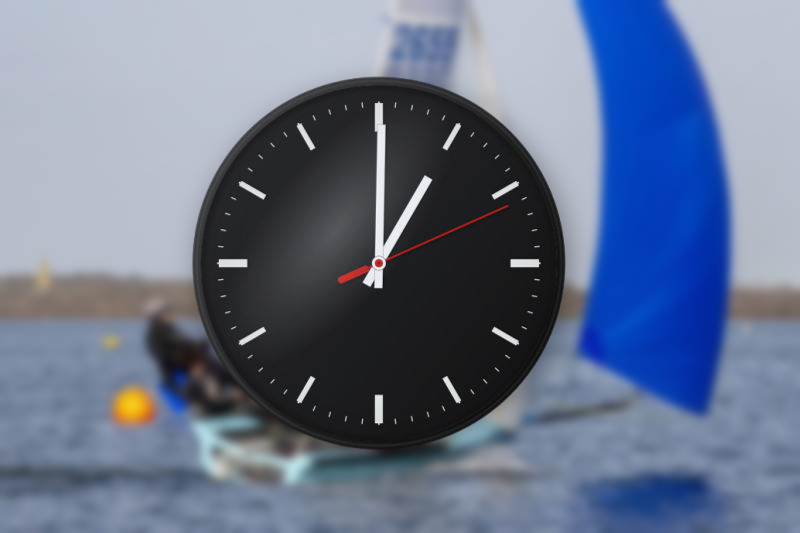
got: h=1 m=0 s=11
